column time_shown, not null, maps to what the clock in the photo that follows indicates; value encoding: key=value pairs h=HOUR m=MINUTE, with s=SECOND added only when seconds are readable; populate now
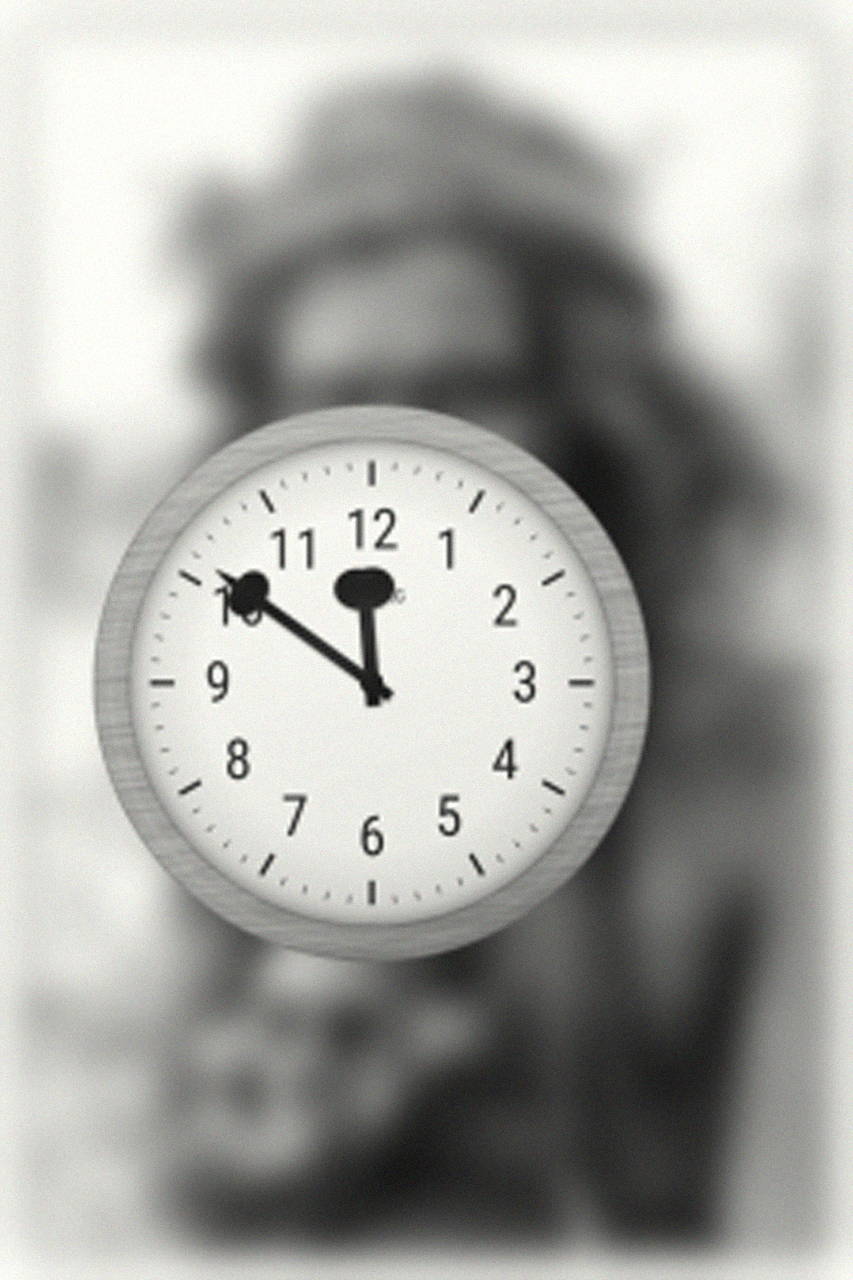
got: h=11 m=51
